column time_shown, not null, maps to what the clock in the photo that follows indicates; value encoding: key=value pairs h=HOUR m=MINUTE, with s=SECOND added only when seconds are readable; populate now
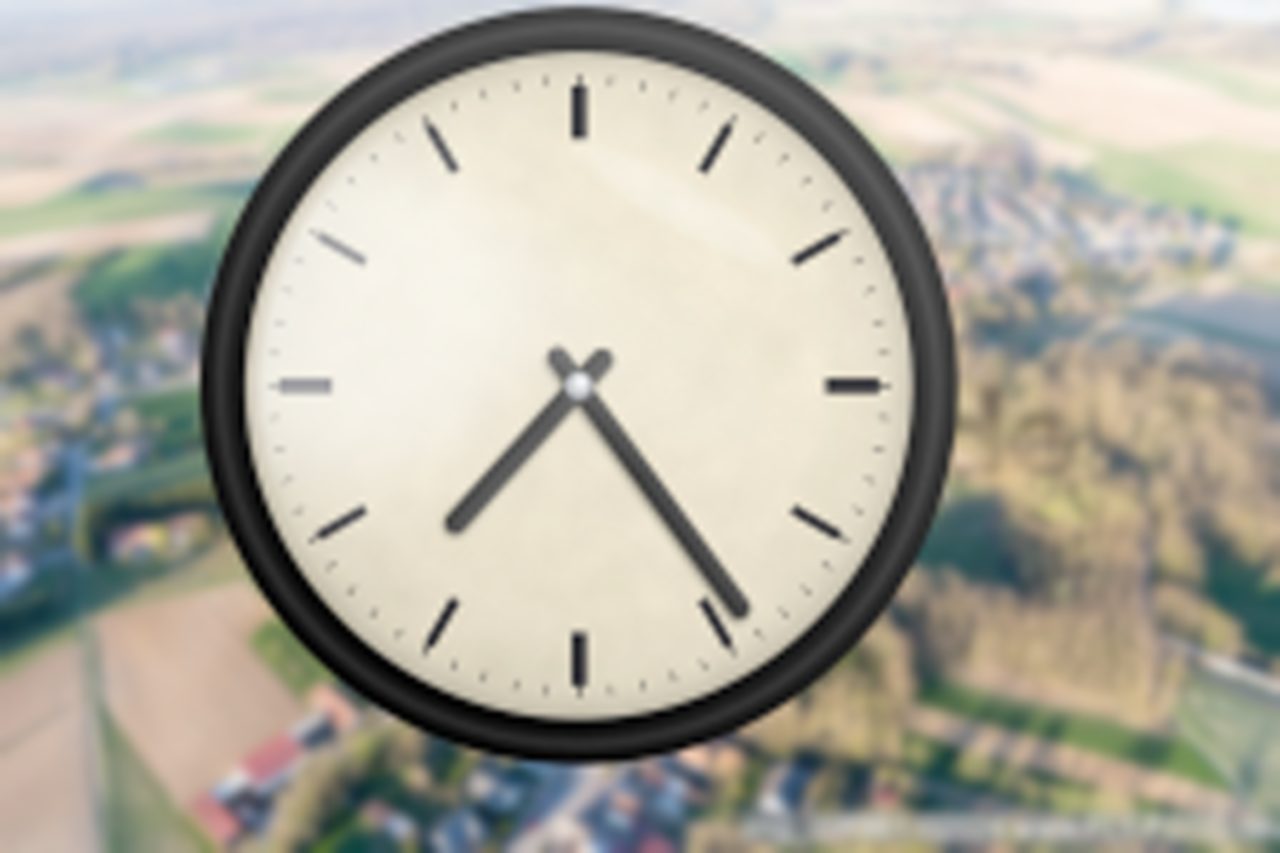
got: h=7 m=24
